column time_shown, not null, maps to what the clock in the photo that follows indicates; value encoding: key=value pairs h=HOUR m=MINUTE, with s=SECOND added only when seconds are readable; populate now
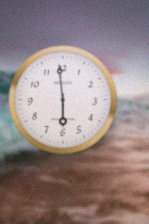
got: h=5 m=59
